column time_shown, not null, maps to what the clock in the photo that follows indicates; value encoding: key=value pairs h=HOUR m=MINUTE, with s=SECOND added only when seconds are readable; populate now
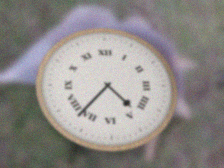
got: h=4 m=37
